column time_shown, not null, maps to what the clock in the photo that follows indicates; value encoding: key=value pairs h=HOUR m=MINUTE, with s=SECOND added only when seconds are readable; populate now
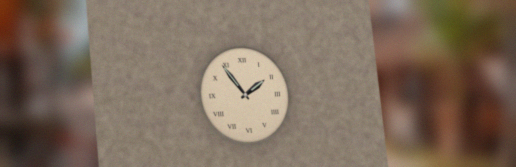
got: h=1 m=54
